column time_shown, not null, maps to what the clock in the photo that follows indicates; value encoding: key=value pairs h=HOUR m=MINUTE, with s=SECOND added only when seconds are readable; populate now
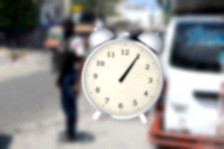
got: h=1 m=5
